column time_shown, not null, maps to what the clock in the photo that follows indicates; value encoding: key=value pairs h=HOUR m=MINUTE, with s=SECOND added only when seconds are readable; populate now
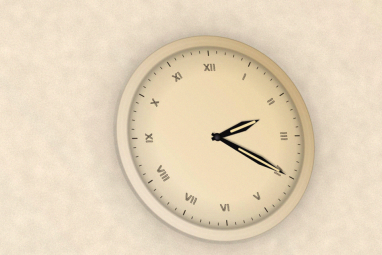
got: h=2 m=20
